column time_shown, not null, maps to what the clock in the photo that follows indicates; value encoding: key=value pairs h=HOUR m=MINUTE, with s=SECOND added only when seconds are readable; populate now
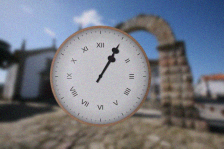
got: h=1 m=5
